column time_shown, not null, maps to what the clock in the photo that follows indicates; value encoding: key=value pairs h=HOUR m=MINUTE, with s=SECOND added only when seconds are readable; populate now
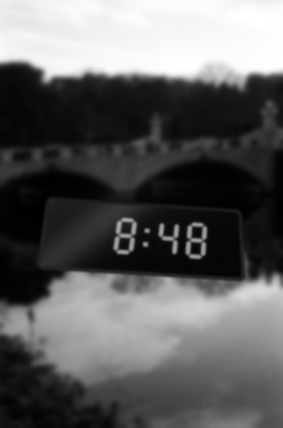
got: h=8 m=48
